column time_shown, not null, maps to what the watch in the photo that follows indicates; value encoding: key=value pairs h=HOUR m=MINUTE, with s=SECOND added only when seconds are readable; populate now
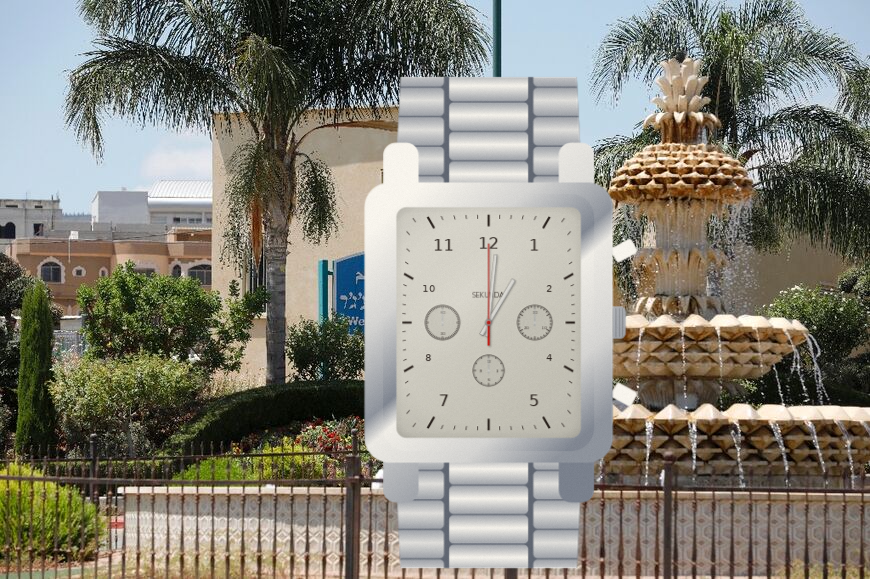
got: h=1 m=1
